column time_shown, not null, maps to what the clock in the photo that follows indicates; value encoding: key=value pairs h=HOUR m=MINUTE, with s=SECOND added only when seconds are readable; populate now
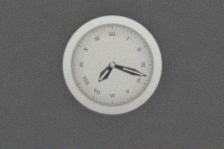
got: h=7 m=18
